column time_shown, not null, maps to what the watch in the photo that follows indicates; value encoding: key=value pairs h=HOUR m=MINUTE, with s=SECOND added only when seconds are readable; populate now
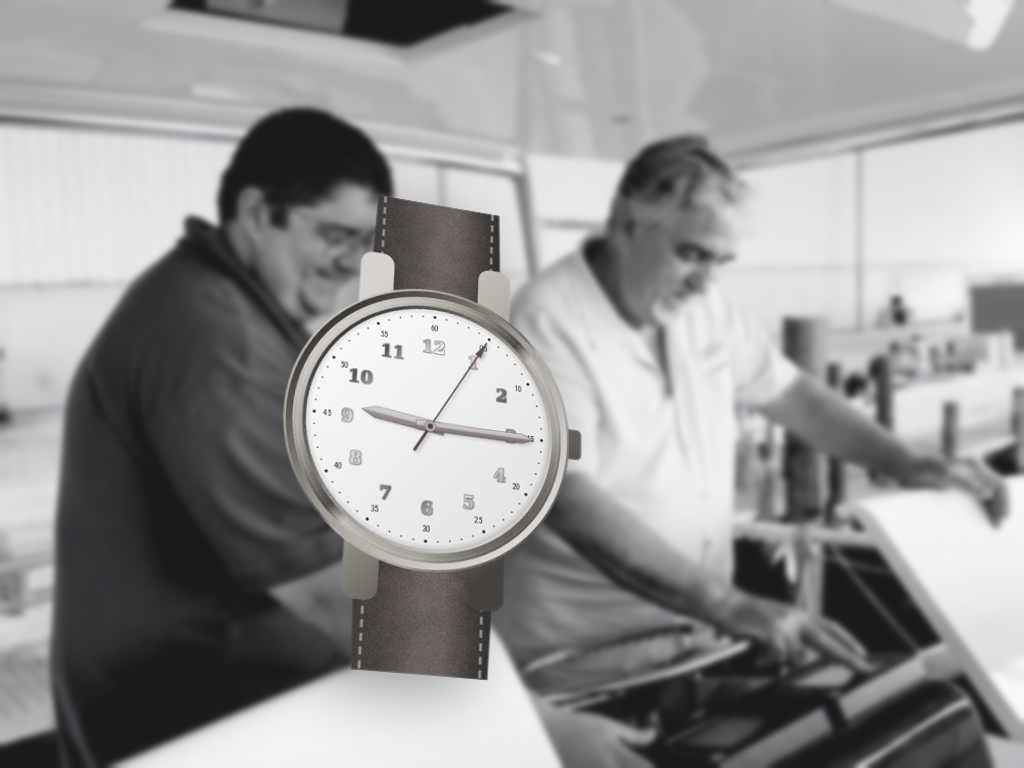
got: h=9 m=15 s=5
